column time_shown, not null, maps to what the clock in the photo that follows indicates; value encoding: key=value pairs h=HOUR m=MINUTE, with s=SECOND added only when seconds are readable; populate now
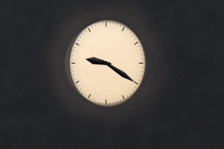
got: h=9 m=20
